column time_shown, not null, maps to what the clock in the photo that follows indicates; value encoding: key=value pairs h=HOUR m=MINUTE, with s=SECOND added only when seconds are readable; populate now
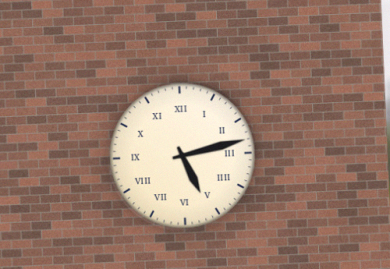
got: h=5 m=13
